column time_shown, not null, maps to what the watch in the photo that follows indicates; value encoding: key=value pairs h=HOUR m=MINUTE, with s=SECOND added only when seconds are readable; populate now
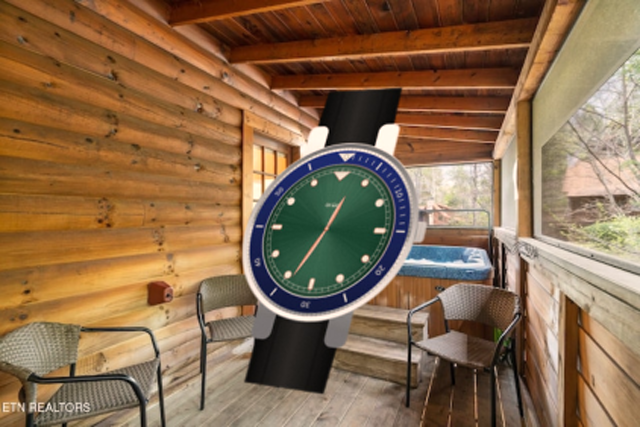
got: h=12 m=34
